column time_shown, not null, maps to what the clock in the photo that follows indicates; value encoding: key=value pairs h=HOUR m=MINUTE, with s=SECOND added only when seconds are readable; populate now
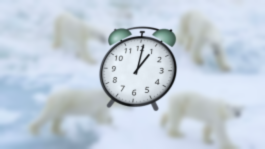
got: h=1 m=1
